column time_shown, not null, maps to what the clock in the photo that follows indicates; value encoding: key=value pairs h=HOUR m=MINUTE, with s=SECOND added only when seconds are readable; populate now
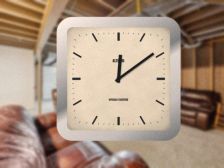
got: h=12 m=9
